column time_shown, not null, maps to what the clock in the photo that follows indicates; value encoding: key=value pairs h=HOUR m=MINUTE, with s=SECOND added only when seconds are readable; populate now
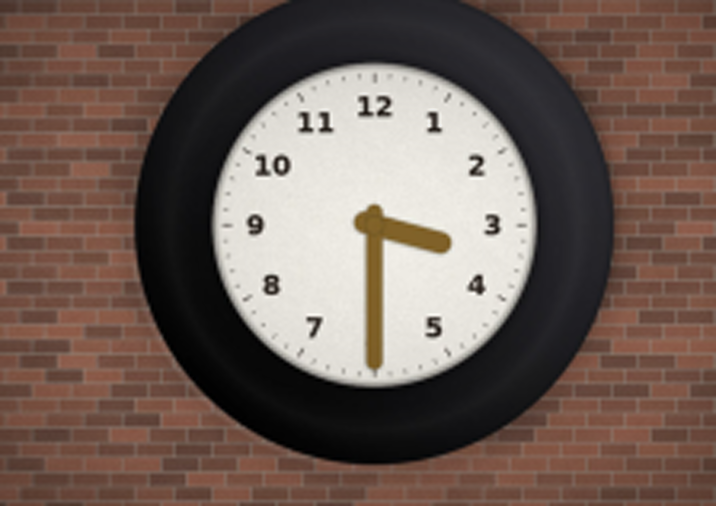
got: h=3 m=30
